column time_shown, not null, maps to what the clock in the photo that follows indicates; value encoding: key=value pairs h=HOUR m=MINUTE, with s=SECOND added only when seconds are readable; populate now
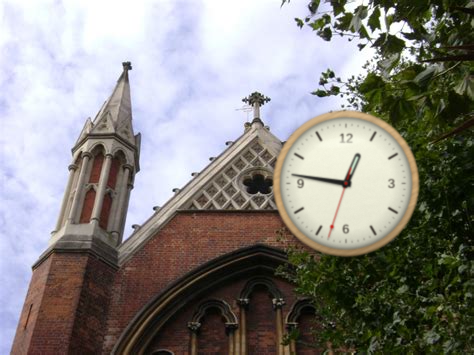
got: h=12 m=46 s=33
